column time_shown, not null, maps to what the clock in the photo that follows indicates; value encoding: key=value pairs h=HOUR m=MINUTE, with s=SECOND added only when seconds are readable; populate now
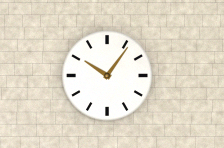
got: h=10 m=6
